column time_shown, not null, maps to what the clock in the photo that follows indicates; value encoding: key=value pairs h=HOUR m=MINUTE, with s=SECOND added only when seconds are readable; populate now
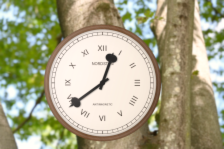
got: h=12 m=39
